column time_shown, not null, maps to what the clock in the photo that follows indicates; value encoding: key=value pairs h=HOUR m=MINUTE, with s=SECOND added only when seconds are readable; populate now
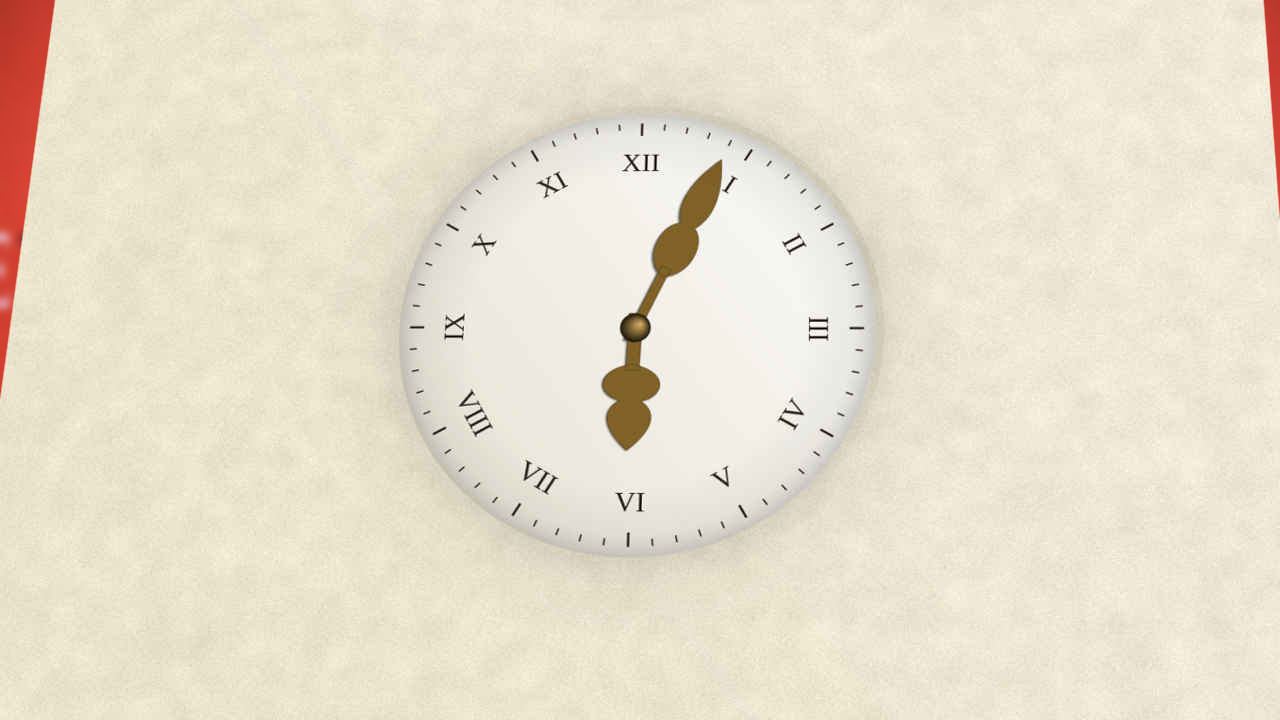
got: h=6 m=4
